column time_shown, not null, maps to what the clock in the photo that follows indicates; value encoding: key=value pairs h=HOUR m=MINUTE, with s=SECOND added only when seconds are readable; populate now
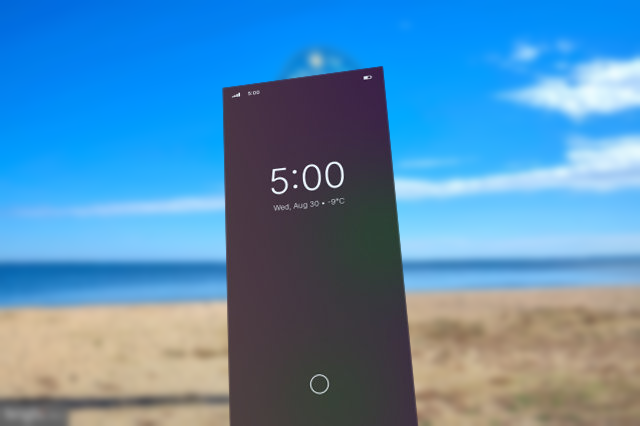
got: h=5 m=0
